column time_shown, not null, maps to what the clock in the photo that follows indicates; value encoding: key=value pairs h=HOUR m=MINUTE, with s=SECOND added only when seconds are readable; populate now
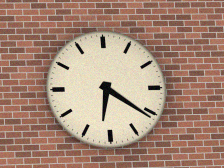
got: h=6 m=21
